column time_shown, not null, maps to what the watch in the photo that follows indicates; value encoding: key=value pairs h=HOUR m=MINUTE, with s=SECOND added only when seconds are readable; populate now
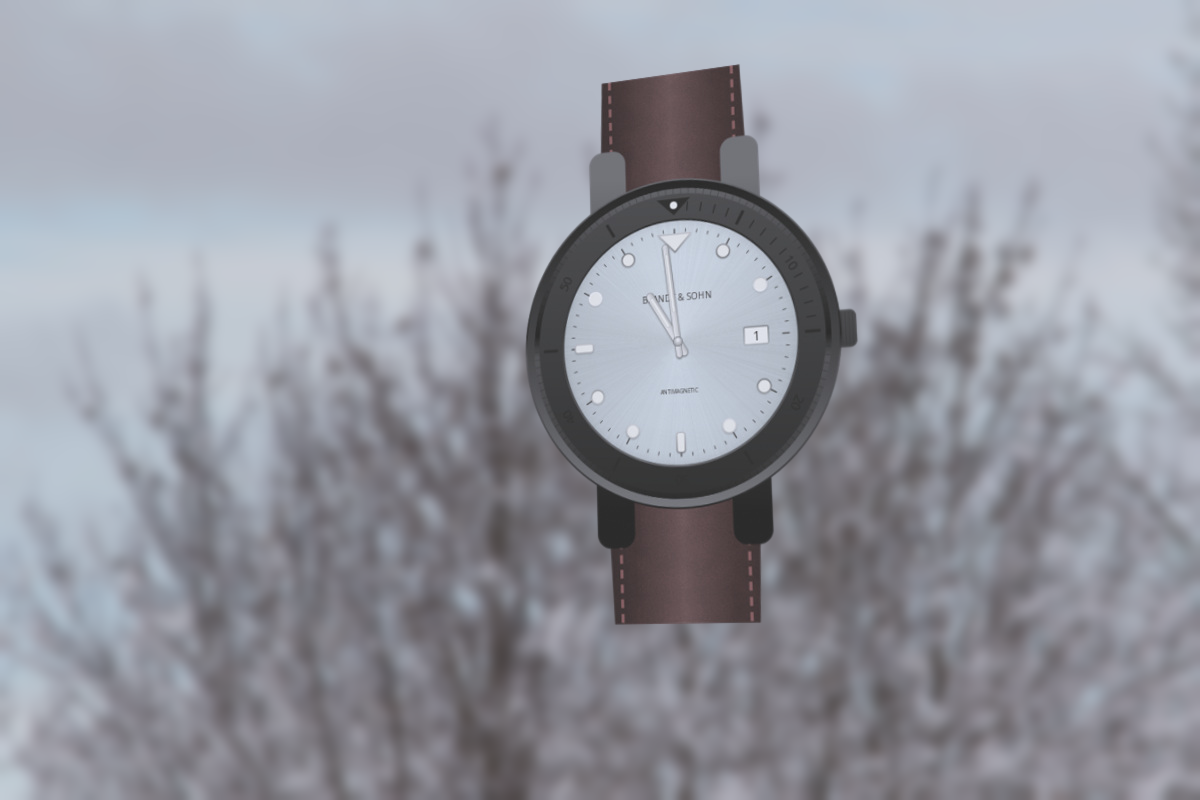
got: h=10 m=59
